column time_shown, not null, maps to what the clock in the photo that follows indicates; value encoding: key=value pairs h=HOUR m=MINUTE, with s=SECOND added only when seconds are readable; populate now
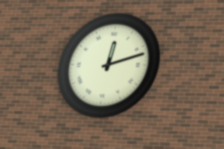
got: h=12 m=12
